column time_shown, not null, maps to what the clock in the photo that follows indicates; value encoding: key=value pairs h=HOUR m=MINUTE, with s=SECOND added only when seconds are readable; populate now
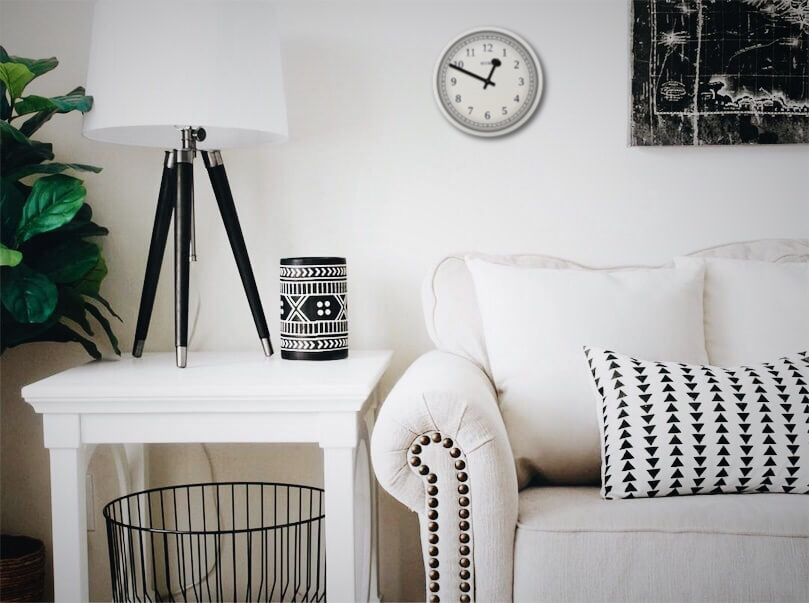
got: h=12 m=49
